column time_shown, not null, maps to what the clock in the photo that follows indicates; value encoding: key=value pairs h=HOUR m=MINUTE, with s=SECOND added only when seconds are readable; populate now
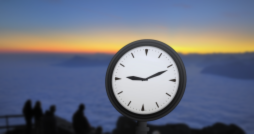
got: h=9 m=11
